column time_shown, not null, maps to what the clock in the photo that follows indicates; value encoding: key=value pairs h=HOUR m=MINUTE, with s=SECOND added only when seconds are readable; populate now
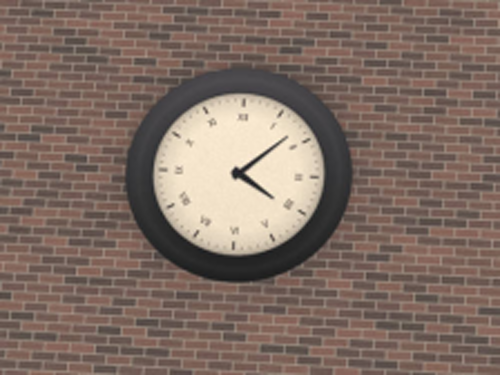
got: h=4 m=8
